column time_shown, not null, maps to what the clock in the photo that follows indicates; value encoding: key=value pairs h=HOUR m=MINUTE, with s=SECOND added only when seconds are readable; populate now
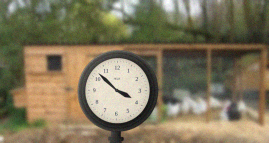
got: h=3 m=52
